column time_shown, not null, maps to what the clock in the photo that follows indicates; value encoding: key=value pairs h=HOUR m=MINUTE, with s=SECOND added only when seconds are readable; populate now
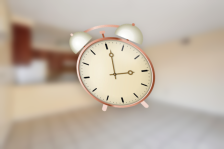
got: h=3 m=1
